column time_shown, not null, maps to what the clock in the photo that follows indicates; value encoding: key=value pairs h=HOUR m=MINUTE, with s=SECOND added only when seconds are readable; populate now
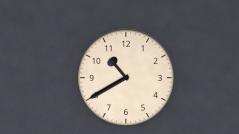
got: h=10 m=40
